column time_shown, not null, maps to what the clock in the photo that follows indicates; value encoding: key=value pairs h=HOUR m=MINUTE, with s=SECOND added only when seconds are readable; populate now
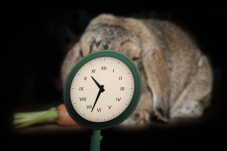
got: h=10 m=33
